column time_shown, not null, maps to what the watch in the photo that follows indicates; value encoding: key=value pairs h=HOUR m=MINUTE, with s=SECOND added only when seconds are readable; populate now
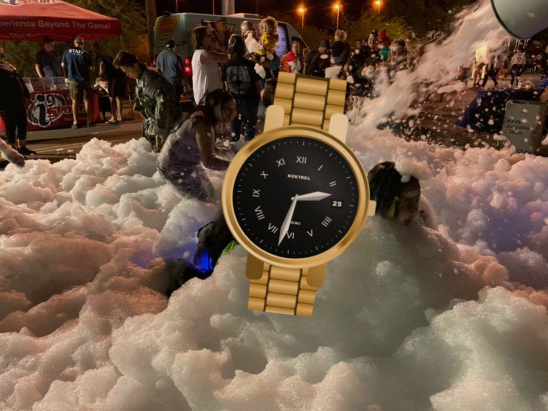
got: h=2 m=32
